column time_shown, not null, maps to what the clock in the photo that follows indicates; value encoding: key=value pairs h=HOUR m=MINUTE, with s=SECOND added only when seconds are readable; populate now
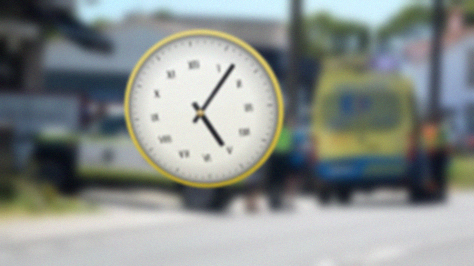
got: h=5 m=7
